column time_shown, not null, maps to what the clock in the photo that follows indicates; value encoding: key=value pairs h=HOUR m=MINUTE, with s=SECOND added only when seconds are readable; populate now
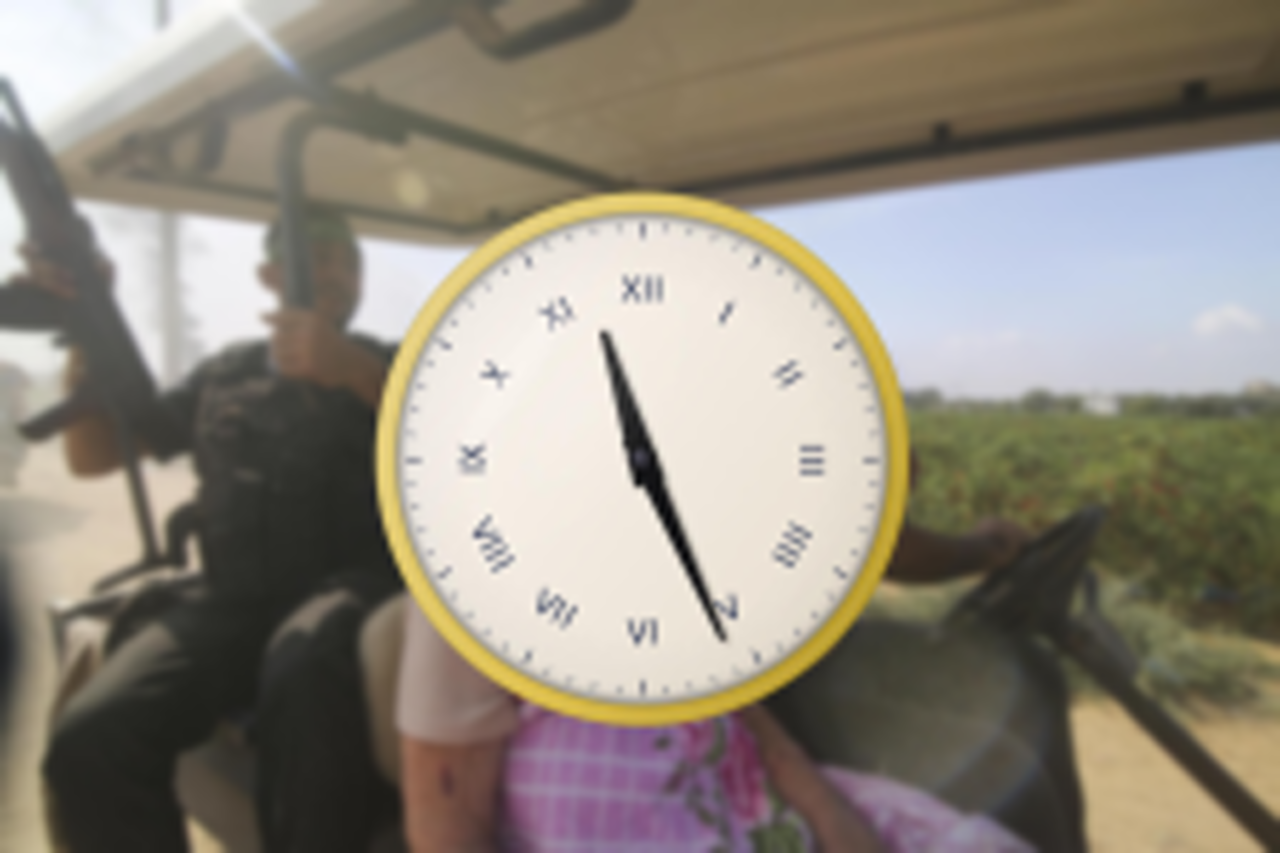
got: h=11 m=26
